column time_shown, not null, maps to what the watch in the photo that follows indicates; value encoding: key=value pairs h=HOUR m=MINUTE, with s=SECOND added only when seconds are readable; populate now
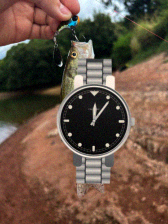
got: h=12 m=6
